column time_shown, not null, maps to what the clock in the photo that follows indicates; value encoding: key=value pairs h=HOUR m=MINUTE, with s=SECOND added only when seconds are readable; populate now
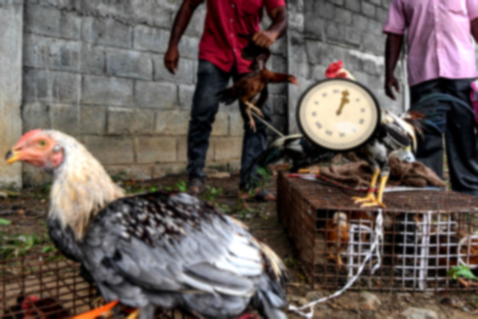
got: h=1 m=4
